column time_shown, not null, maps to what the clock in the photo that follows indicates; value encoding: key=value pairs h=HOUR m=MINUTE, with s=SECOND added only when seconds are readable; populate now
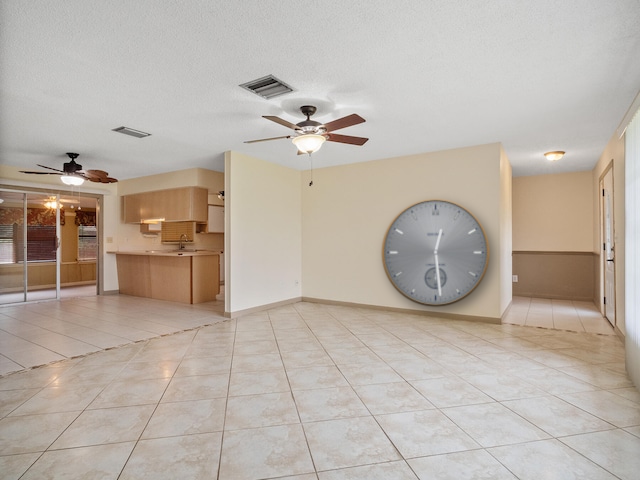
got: h=12 m=29
